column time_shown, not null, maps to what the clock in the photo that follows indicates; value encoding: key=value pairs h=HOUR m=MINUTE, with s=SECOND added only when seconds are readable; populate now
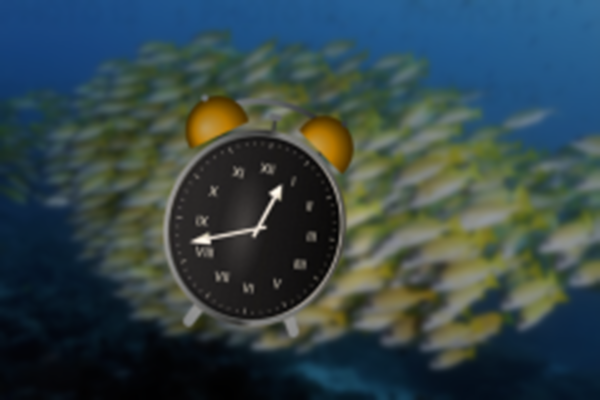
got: h=12 m=42
